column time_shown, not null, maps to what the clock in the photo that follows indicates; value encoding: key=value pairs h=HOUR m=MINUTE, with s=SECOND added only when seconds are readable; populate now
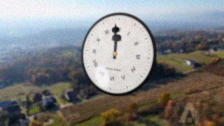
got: h=11 m=59
